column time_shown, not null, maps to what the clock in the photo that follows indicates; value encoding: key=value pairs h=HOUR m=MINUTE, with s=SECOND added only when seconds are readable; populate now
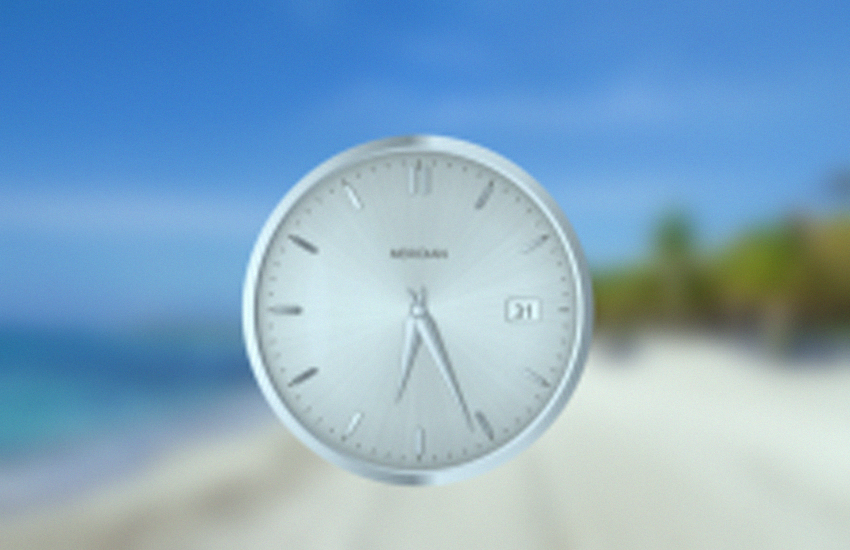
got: h=6 m=26
